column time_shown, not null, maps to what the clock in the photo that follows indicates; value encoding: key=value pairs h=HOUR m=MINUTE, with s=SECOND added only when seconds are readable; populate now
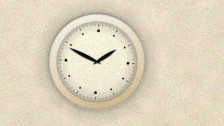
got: h=1 m=49
